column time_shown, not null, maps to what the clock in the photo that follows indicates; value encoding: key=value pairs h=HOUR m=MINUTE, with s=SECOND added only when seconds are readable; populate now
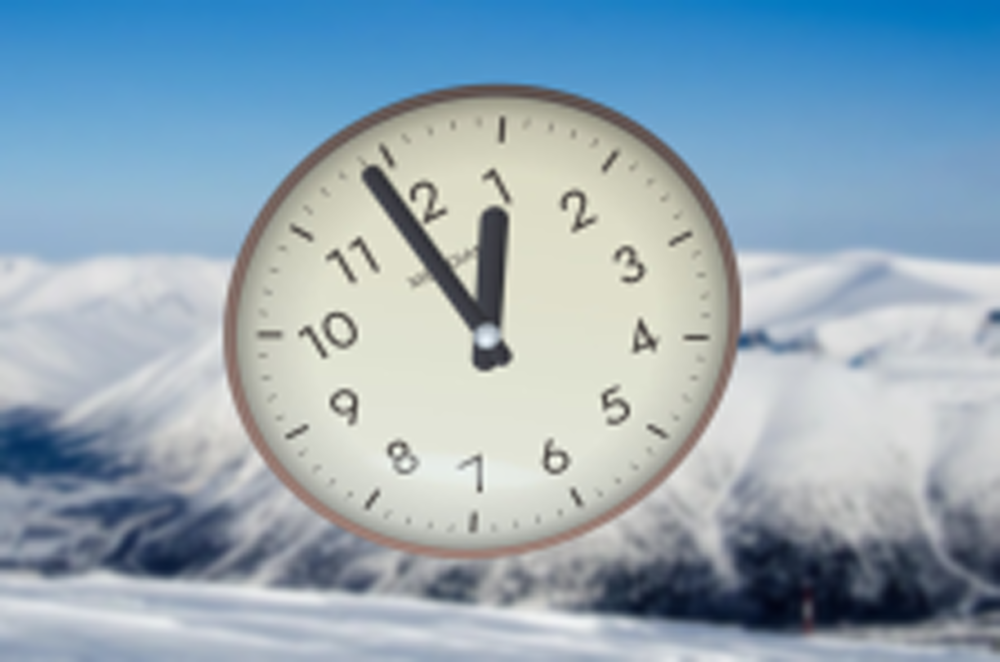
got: h=12 m=59
